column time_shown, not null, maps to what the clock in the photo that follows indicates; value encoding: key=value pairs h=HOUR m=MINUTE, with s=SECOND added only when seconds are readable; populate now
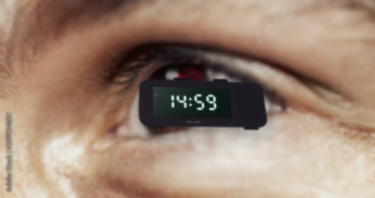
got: h=14 m=59
